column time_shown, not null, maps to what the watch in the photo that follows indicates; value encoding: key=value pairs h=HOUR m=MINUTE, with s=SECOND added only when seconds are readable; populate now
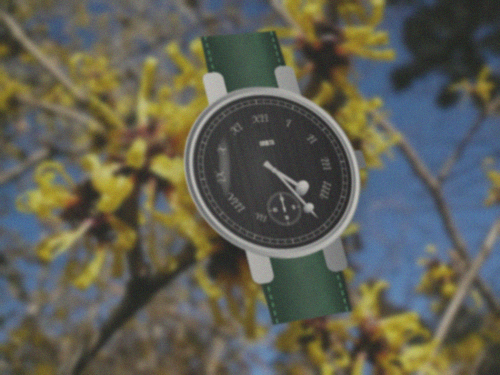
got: h=4 m=25
